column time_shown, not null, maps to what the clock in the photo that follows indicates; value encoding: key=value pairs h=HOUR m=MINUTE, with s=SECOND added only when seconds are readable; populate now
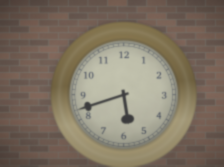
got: h=5 m=42
